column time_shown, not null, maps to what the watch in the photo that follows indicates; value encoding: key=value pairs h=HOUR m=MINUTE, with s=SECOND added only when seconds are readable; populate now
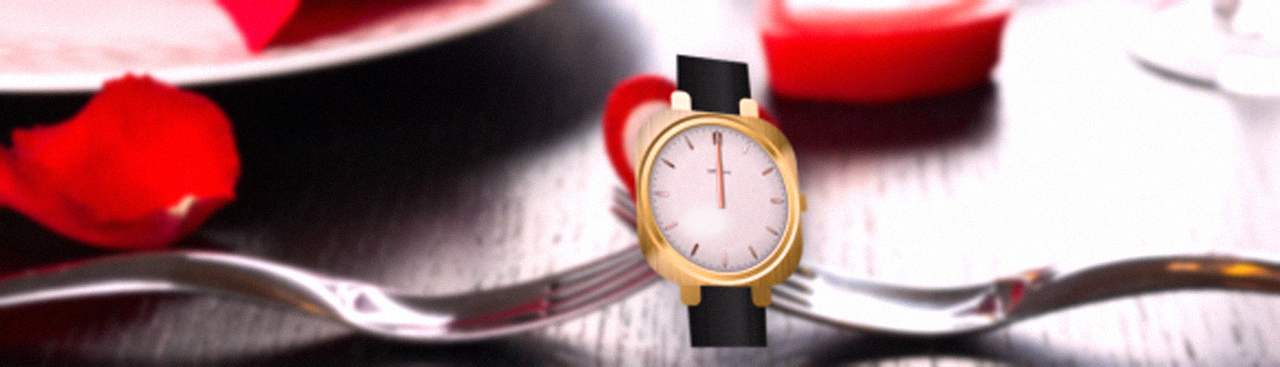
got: h=12 m=0
